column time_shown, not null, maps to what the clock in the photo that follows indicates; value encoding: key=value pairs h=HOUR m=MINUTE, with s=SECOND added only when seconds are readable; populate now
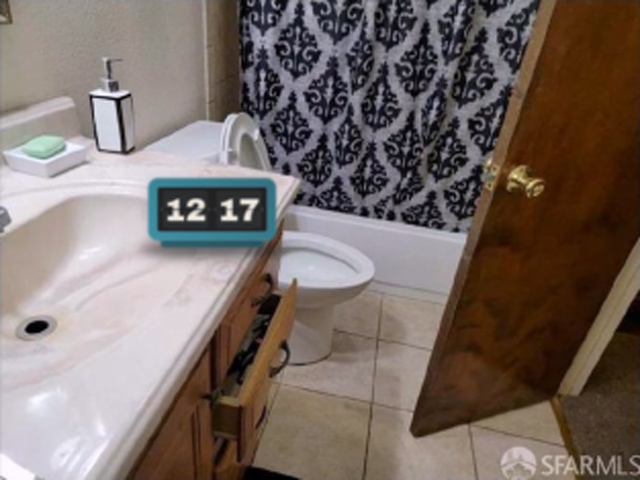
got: h=12 m=17
